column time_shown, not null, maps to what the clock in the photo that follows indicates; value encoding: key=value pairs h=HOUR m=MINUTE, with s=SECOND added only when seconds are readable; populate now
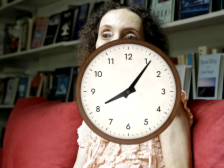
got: h=8 m=6
